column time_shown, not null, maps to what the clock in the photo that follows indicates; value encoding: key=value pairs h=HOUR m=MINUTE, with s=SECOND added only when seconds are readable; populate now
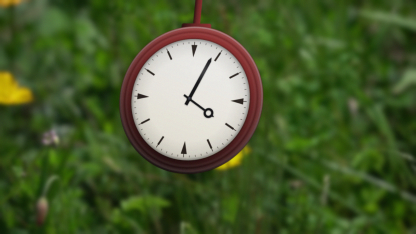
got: h=4 m=4
